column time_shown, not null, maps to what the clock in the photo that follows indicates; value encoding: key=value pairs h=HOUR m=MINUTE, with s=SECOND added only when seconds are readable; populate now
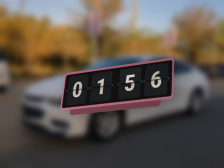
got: h=1 m=56
